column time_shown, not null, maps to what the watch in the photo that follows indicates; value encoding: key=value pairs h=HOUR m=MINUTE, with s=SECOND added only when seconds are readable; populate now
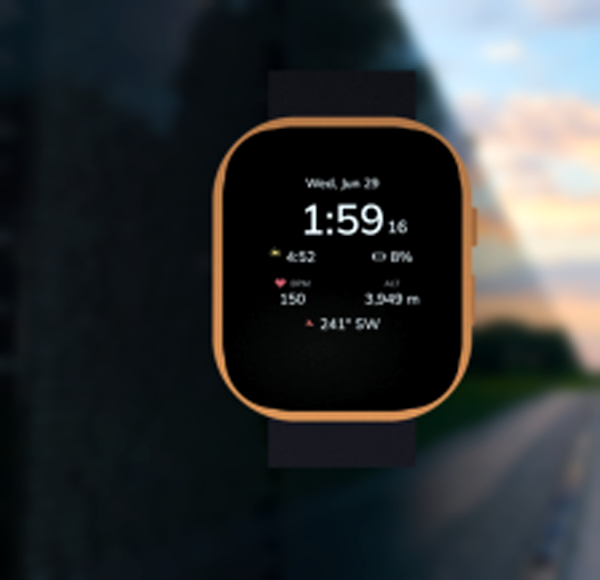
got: h=1 m=59
